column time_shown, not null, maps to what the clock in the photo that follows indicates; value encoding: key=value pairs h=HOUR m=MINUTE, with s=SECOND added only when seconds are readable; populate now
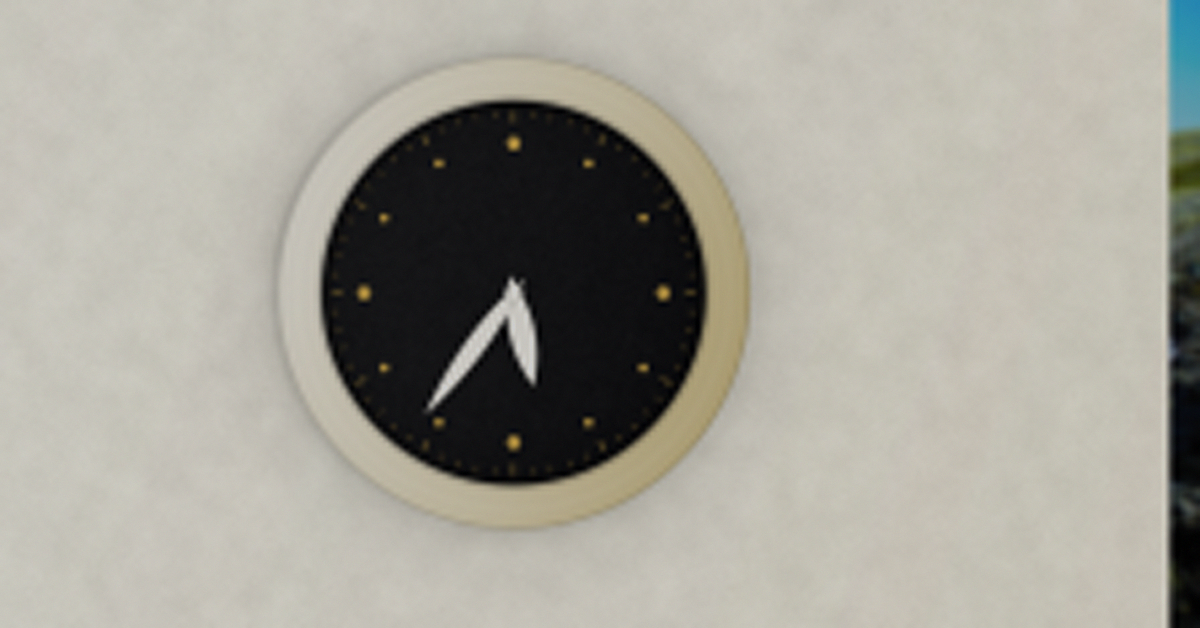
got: h=5 m=36
